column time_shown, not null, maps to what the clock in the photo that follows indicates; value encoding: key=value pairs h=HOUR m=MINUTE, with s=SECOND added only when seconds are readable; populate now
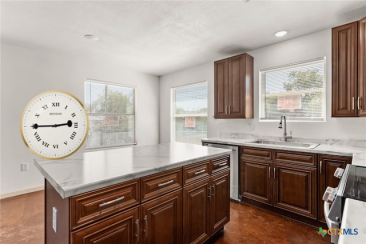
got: h=2 m=45
